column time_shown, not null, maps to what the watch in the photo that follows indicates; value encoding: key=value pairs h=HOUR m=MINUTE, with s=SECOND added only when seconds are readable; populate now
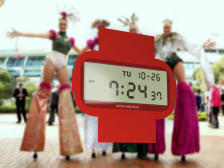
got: h=7 m=24 s=37
